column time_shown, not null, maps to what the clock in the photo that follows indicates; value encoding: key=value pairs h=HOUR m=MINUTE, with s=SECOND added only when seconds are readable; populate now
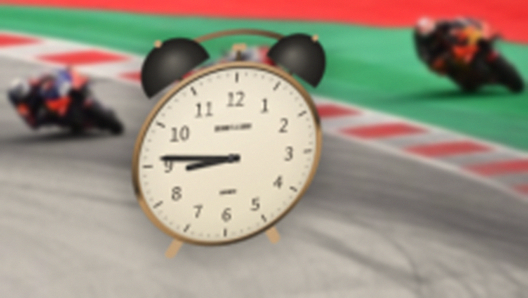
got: h=8 m=46
